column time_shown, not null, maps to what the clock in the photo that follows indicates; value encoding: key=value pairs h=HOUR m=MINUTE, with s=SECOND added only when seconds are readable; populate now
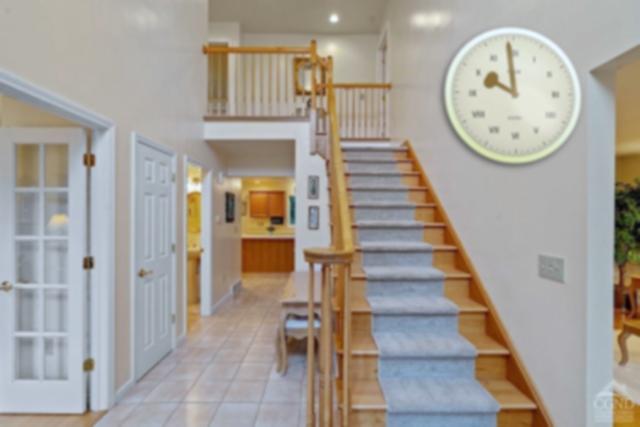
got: h=9 m=59
